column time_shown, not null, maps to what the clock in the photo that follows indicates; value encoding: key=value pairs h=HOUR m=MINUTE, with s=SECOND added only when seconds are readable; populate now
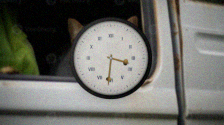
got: h=3 m=31
